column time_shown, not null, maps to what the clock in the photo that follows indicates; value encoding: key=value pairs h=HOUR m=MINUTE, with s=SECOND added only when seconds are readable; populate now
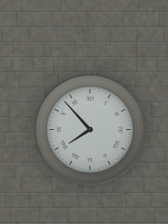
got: h=7 m=53
